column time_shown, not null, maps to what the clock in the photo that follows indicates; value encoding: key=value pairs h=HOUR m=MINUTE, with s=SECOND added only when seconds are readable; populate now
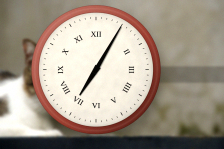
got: h=7 m=5
